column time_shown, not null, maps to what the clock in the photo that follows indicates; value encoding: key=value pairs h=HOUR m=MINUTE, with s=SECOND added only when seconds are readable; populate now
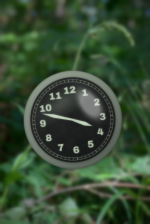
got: h=3 m=48
